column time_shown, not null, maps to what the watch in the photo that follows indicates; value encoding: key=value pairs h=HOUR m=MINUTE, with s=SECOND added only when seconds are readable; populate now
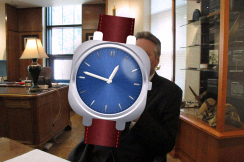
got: h=12 m=47
